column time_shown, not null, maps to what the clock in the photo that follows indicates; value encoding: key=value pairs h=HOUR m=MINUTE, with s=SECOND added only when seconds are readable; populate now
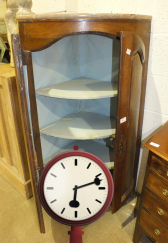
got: h=6 m=12
